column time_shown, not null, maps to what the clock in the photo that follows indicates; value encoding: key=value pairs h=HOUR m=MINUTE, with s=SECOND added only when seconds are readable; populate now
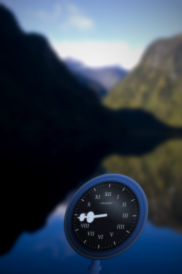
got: h=8 m=44
